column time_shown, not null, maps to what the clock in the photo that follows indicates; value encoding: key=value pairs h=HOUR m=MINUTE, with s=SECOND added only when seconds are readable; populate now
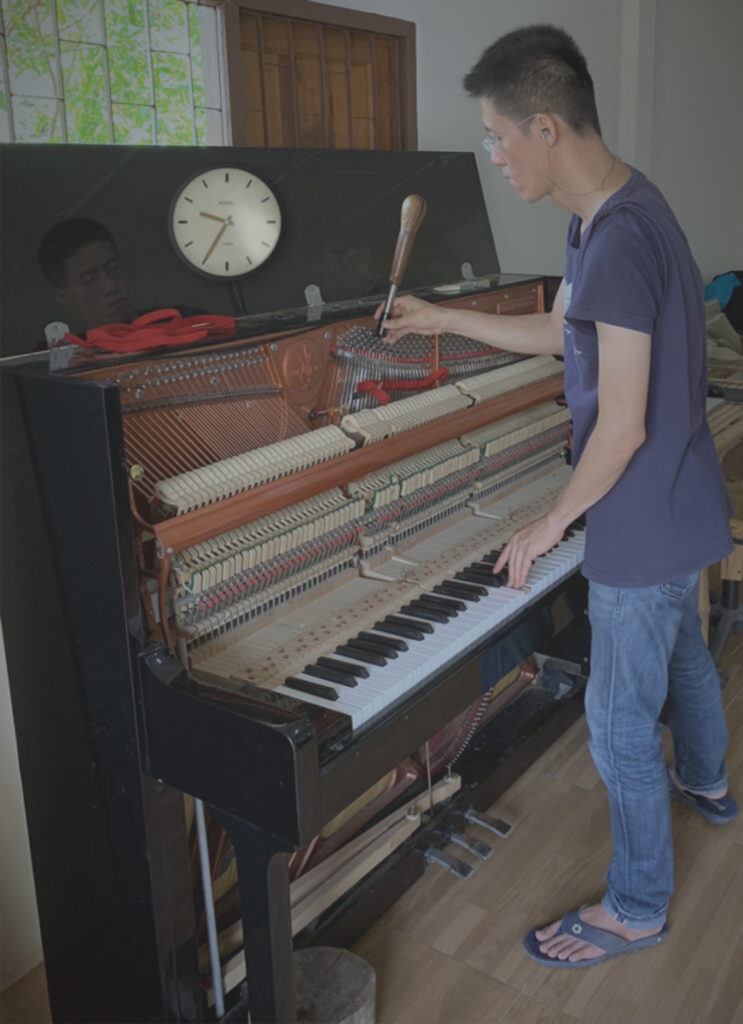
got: h=9 m=35
